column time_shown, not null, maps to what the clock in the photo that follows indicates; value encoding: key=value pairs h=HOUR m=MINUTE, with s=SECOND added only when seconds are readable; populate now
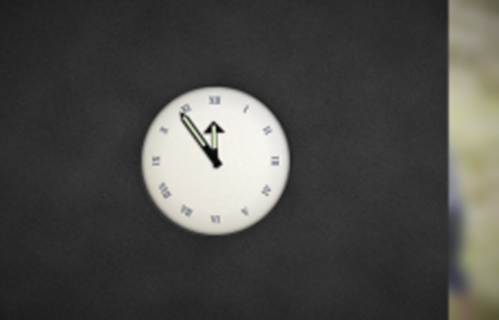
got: h=11 m=54
